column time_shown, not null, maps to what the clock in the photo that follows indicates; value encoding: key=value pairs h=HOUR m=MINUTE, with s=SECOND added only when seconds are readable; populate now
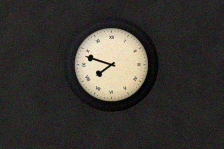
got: h=7 m=48
